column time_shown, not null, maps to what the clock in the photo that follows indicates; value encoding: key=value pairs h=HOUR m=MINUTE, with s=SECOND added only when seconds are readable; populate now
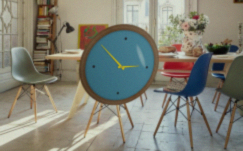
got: h=2 m=52
